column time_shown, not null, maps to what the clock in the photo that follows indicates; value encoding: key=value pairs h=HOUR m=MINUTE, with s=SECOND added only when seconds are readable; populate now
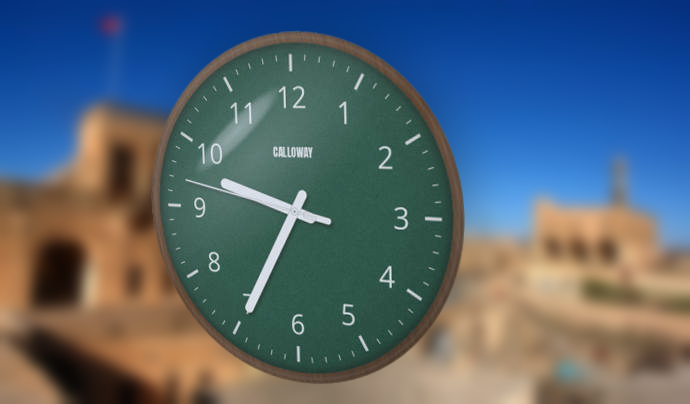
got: h=9 m=34 s=47
